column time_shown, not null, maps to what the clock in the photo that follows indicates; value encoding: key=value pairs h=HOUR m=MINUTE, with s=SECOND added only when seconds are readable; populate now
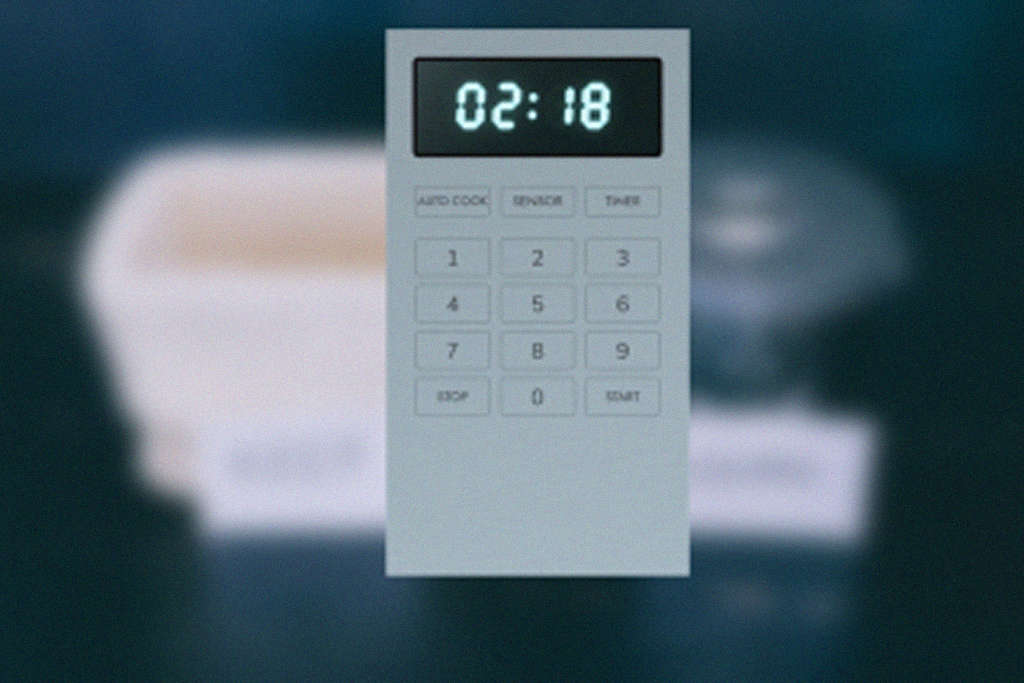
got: h=2 m=18
